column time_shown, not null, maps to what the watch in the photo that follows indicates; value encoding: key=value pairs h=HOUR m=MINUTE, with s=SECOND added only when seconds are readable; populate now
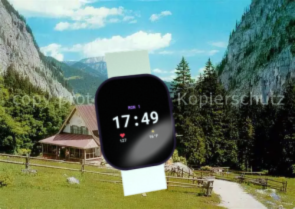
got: h=17 m=49
